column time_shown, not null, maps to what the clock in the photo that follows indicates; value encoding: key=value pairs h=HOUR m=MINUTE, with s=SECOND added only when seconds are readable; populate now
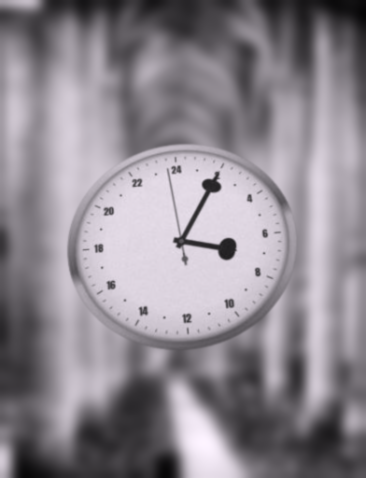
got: h=7 m=4 s=59
